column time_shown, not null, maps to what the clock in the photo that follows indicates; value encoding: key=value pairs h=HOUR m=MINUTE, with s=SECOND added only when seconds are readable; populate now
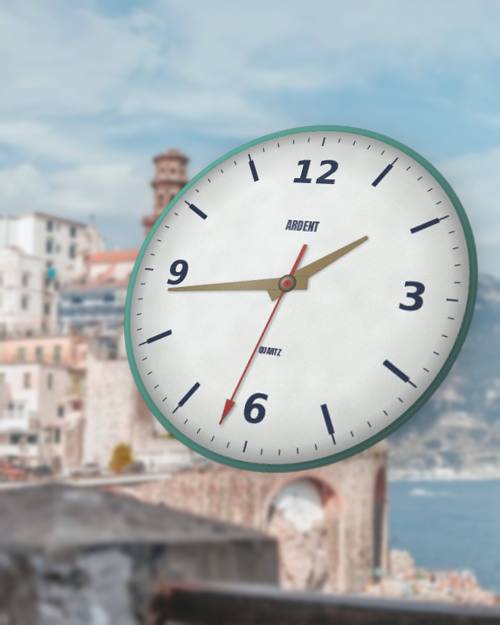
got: h=1 m=43 s=32
